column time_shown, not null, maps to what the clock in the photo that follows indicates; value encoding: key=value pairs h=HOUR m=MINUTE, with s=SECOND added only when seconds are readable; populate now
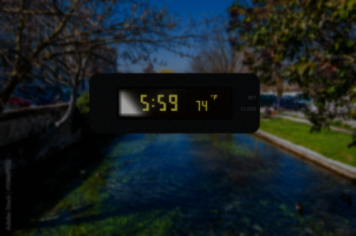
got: h=5 m=59
